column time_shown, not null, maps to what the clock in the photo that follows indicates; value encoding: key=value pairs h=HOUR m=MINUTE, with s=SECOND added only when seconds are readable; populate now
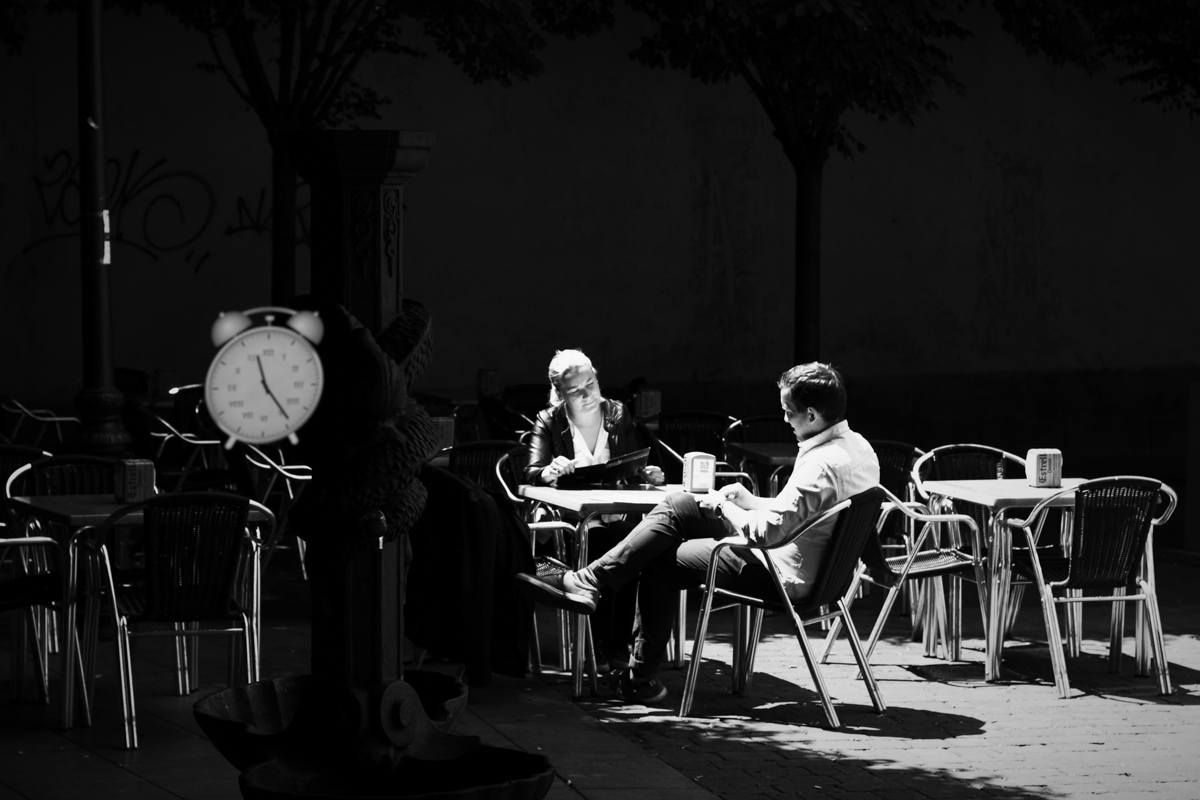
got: h=11 m=24
